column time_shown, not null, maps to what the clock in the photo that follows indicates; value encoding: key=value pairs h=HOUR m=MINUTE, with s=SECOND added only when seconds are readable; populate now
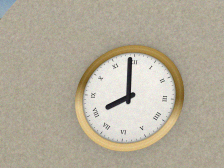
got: h=7 m=59
